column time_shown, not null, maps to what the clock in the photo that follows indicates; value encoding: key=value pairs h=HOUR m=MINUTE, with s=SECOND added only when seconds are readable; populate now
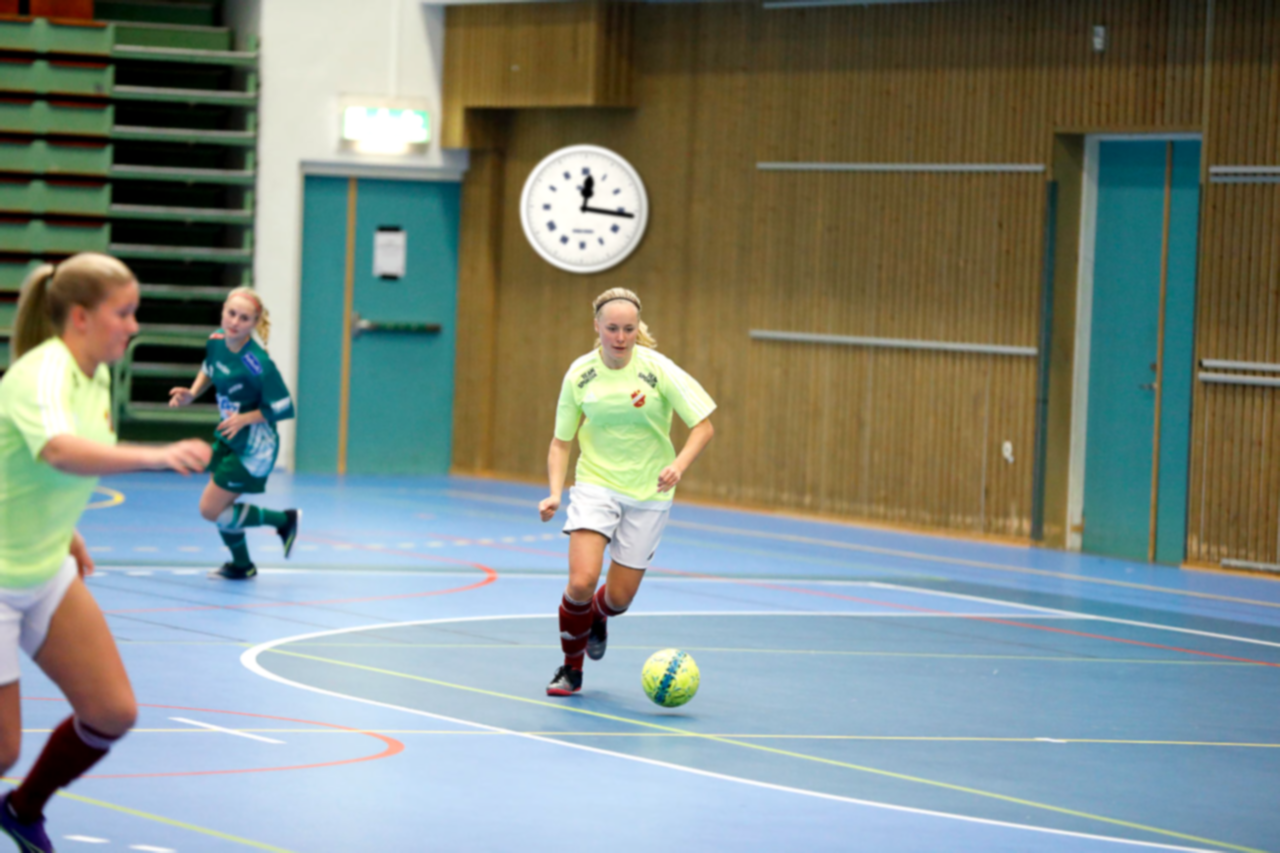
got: h=12 m=16
